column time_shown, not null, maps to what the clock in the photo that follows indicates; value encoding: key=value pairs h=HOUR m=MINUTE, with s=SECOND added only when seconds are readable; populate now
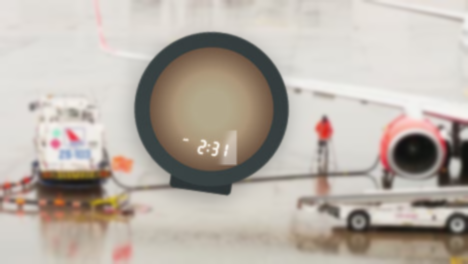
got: h=2 m=31
